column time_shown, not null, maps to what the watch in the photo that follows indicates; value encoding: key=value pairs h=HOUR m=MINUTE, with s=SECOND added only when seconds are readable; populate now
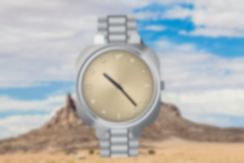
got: h=10 m=23
